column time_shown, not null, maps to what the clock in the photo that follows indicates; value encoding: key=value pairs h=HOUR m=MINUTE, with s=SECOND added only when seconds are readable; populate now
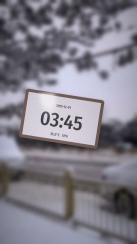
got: h=3 m=45
